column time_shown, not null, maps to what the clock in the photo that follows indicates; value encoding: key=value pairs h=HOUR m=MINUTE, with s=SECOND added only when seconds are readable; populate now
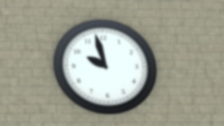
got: h=9 m=58
